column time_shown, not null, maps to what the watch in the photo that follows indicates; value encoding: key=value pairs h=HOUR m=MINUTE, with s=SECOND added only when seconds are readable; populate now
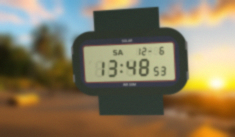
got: h=13 m=48
